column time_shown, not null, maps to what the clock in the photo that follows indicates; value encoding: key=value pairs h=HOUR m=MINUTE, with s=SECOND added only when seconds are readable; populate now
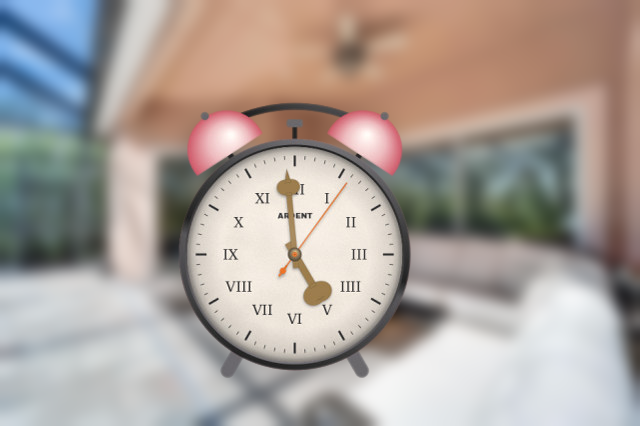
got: h=4 m=59 s=6
